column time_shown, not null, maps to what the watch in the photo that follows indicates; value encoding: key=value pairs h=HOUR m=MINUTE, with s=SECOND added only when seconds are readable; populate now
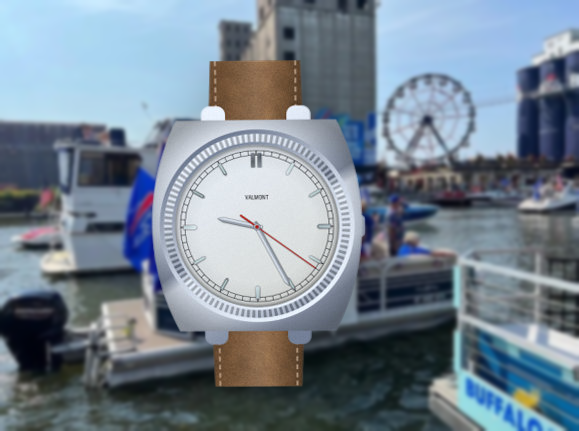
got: h=9 m=25 s=21
